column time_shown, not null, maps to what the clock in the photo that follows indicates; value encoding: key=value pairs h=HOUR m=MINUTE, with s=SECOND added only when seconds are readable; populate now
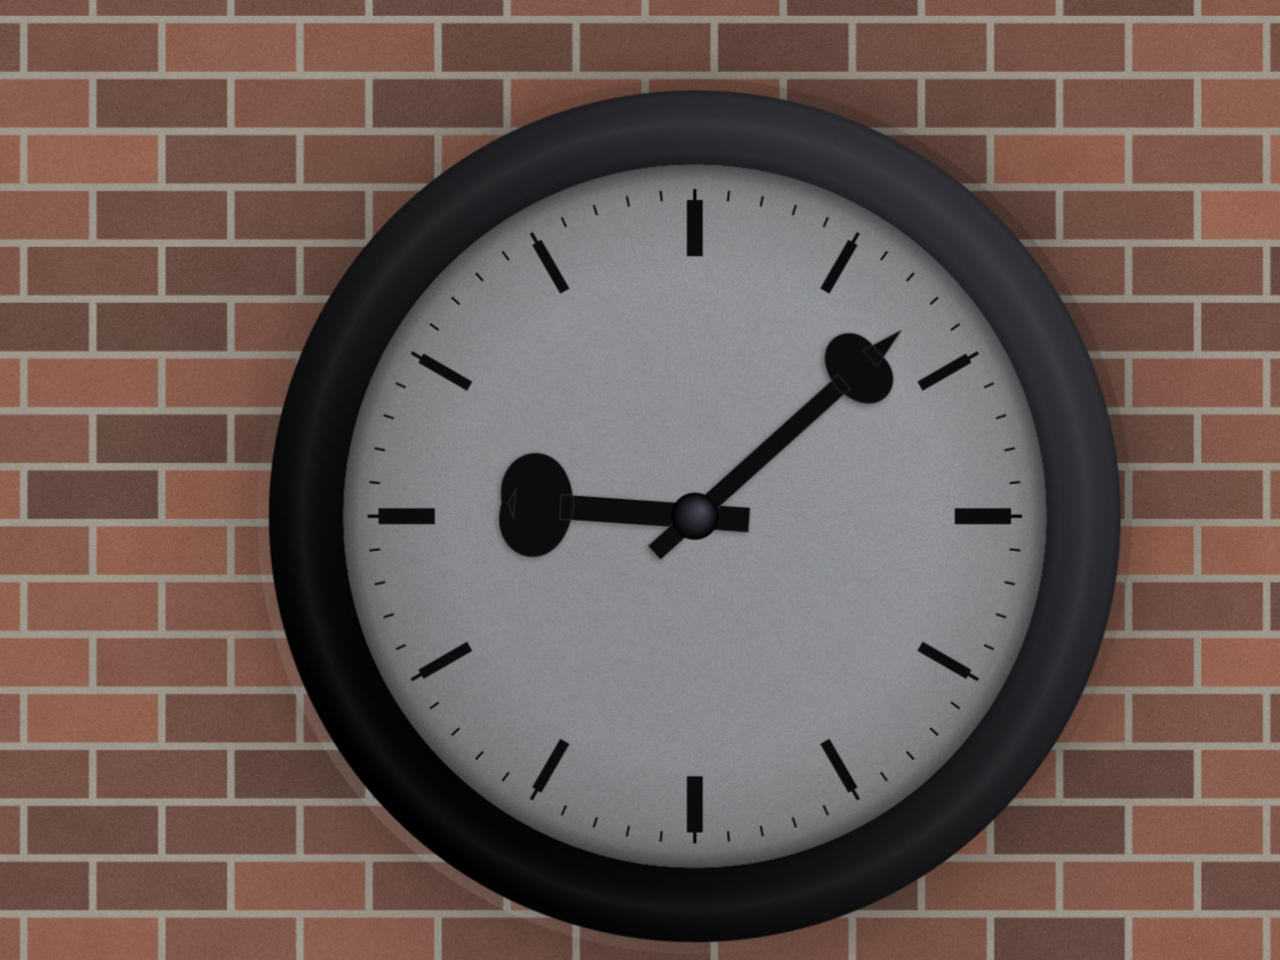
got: h=9 m=8
